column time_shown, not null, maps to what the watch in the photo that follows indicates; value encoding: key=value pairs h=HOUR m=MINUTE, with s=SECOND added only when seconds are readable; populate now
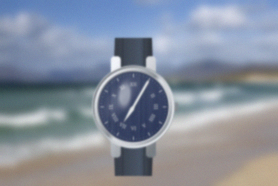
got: h=7 m=5
